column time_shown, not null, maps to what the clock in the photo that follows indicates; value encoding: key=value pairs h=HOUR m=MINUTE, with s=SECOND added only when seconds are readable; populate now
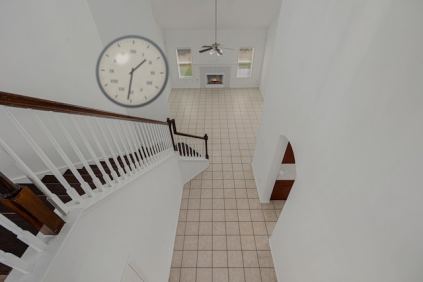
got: h=1 m=31
